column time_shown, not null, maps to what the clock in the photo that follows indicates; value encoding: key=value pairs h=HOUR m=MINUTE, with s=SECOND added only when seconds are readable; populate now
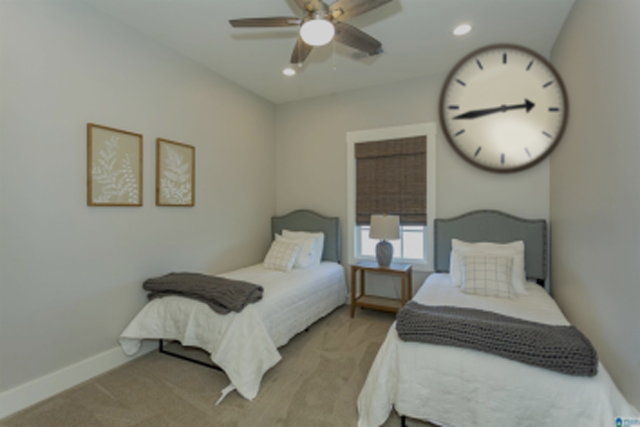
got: h=2 m=43
